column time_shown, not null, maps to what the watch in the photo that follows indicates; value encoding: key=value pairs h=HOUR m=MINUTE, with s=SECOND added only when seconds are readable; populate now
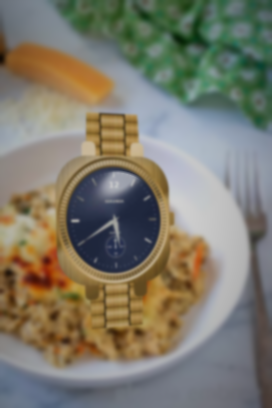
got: h=5 m=40
